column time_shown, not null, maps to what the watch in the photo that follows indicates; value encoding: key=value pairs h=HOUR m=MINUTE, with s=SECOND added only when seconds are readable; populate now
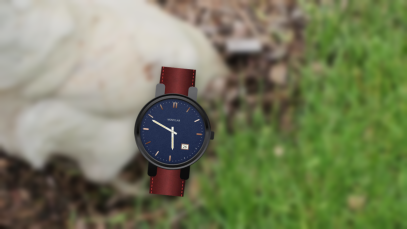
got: h=5 m=49
